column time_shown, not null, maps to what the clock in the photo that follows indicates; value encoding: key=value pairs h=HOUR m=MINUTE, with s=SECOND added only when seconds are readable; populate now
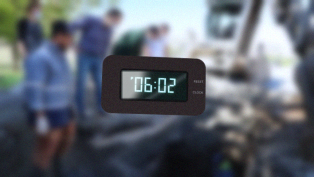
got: h=6 m=2
